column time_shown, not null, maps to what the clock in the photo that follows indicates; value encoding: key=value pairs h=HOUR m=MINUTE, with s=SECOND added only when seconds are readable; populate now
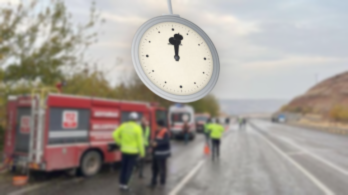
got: h=12 m=2
